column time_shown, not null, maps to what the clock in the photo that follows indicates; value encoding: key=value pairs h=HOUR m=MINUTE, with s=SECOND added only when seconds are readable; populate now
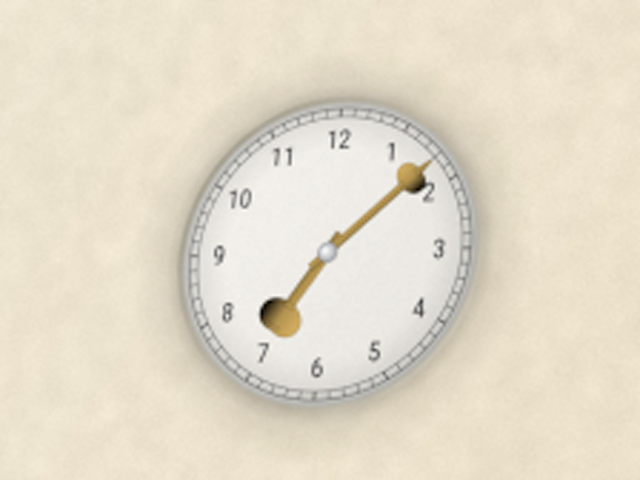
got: h=7 m=8
